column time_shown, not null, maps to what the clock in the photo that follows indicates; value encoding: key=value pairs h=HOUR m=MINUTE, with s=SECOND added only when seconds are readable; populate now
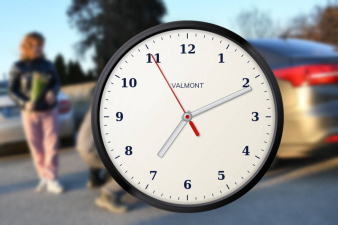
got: h=7 m=10 s=55
